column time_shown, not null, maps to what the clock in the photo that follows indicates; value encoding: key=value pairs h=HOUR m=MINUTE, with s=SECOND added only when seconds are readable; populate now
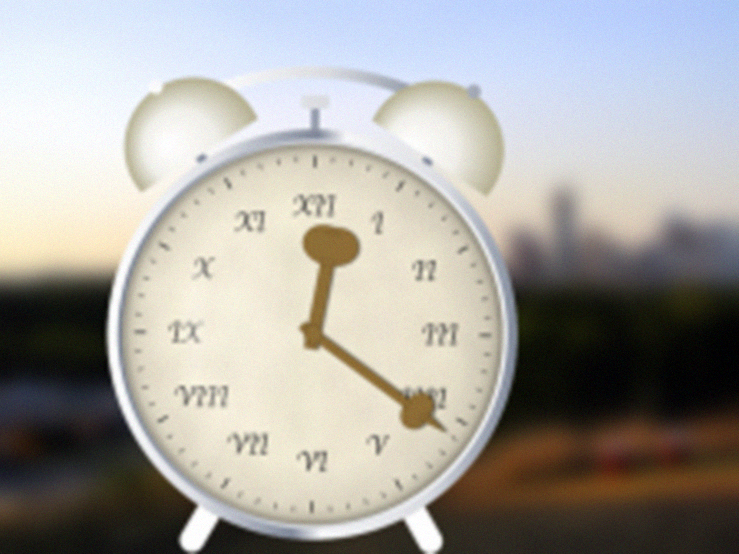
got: h=12 m=21
